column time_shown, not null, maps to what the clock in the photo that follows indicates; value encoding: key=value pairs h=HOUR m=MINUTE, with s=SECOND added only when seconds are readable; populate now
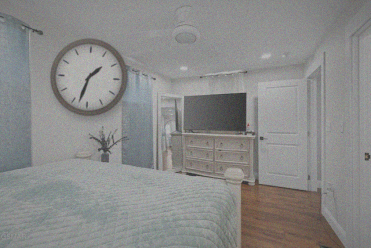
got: h=1 m=33
